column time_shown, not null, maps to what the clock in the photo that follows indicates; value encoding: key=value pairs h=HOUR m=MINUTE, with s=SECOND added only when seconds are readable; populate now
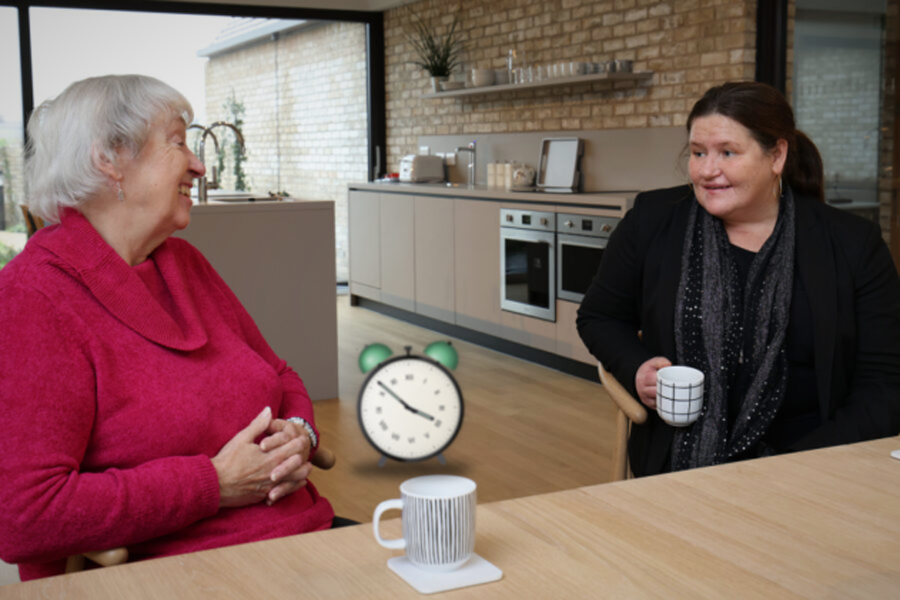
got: h=3 m=52
